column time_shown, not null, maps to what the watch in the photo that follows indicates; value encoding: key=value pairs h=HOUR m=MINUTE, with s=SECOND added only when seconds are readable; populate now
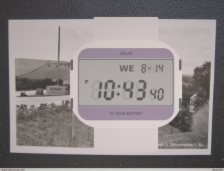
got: h=10 m=43 s=40
